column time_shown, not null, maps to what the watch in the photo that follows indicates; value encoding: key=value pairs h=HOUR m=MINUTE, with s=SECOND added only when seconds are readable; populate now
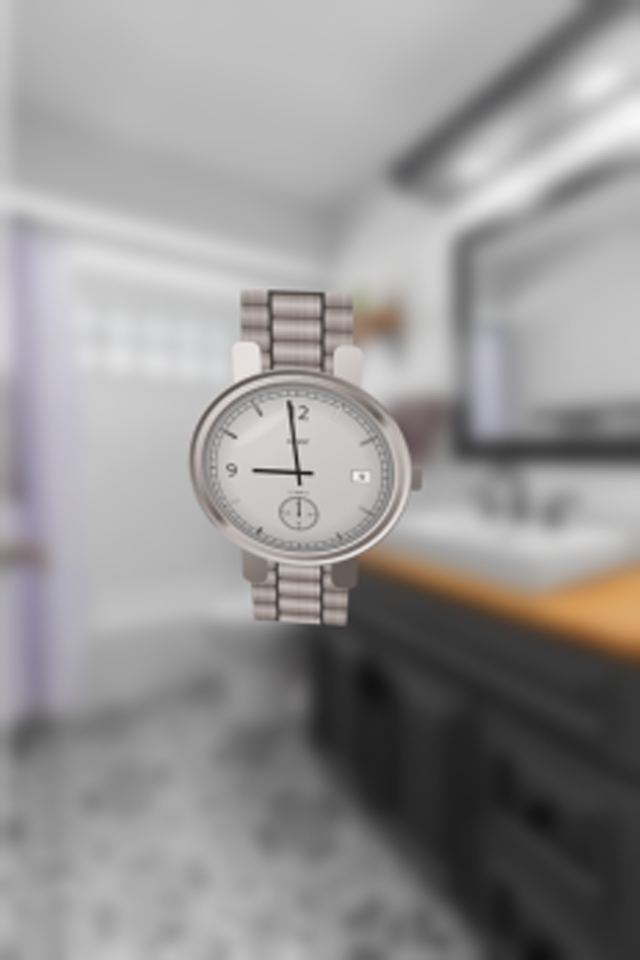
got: h=8 m=59
